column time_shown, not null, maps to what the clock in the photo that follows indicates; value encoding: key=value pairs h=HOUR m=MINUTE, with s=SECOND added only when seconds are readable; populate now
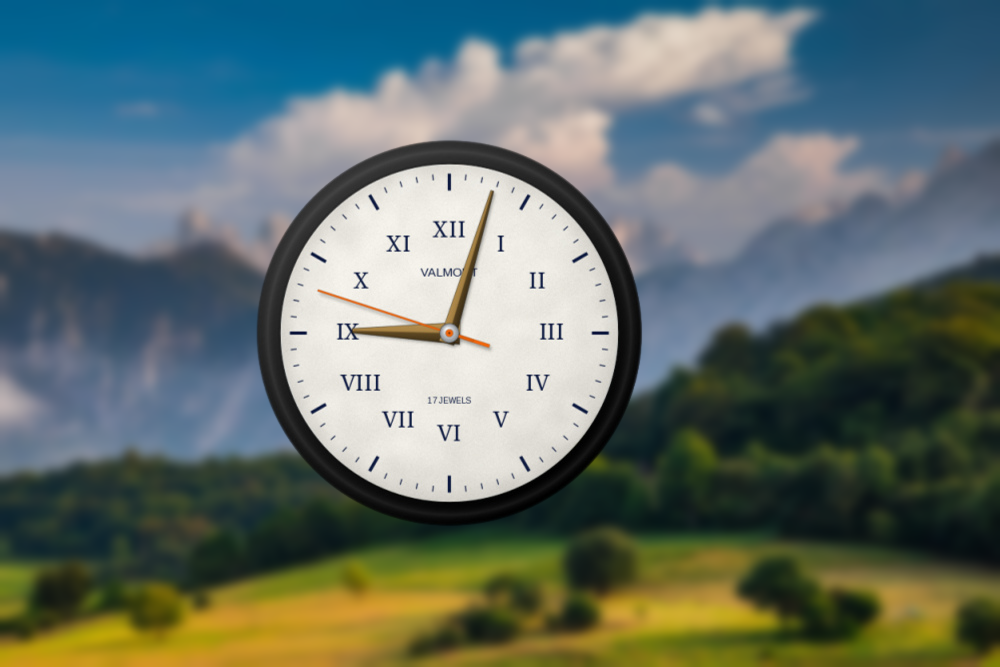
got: h=9 m=2 s=48
